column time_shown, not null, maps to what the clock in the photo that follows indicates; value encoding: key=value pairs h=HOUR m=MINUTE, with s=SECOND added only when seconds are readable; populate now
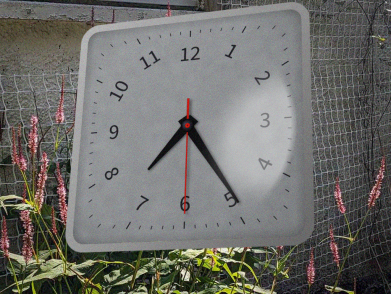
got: h=7 m=24 s=30
